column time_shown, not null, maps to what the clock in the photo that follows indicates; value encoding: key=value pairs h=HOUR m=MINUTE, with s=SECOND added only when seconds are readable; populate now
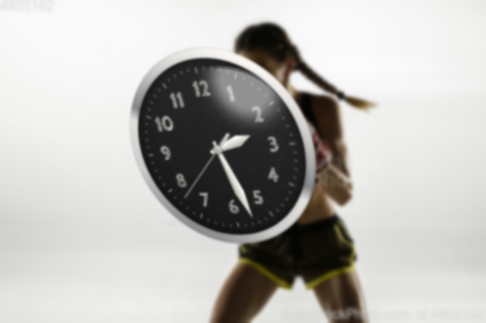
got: h=2 m=27 s=38
